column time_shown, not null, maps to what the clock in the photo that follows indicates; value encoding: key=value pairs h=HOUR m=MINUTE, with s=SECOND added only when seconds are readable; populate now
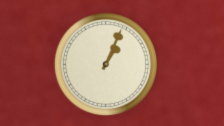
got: h=1 m=4
